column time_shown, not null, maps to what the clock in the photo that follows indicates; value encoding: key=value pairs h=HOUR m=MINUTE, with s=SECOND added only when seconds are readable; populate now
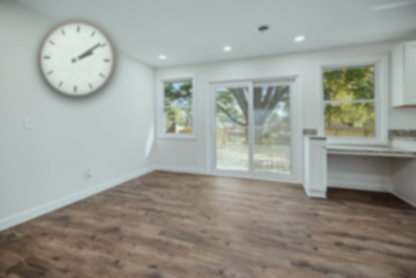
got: h=2 m=9
